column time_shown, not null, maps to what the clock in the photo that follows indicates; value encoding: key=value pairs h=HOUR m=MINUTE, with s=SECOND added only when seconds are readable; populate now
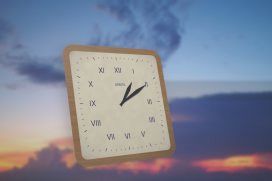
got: h=1 m=10
